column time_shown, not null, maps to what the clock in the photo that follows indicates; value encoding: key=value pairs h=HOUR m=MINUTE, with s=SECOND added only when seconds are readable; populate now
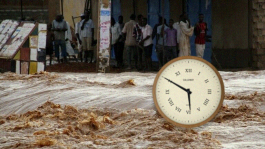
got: h=5 m=50
